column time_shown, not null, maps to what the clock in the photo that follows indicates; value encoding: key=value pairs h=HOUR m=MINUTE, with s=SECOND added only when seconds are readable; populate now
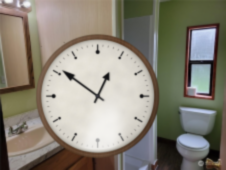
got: h=12 m=51
